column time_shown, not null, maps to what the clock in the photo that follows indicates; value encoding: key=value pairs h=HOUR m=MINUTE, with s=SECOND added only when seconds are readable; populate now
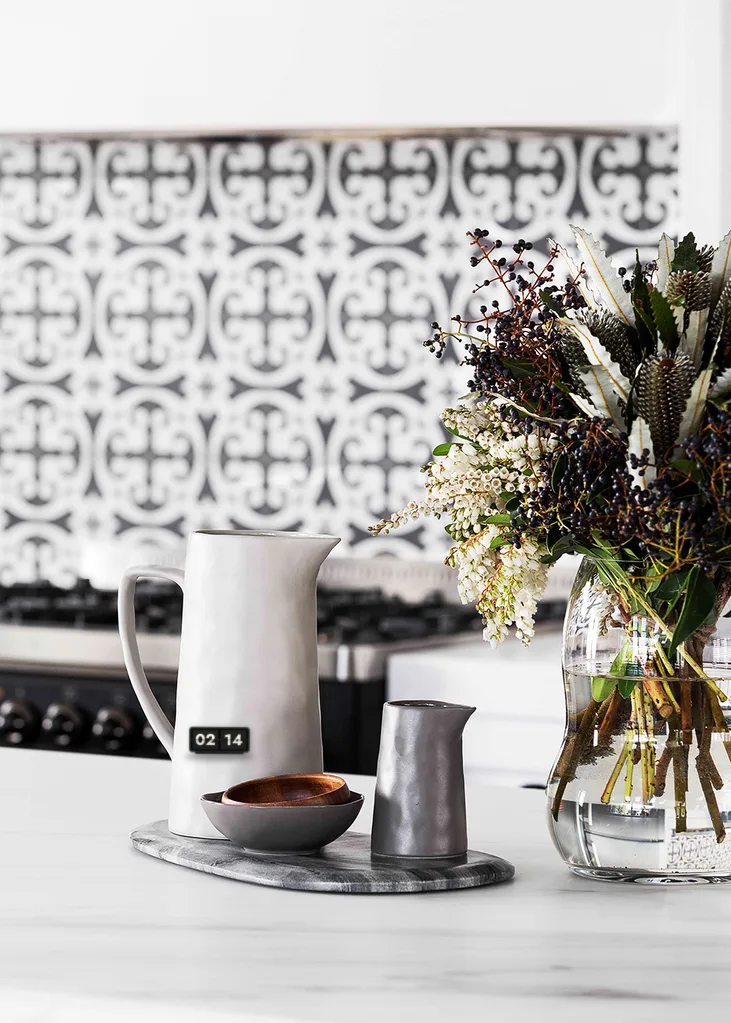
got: h=2 m=14
